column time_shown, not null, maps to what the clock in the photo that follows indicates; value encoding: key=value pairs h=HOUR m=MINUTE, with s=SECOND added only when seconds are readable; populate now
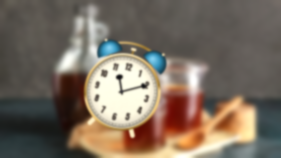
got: h=11 m=10
